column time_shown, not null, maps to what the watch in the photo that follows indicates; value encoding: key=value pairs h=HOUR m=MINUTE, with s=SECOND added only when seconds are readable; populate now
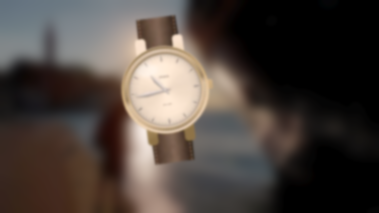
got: h=10 m=44
